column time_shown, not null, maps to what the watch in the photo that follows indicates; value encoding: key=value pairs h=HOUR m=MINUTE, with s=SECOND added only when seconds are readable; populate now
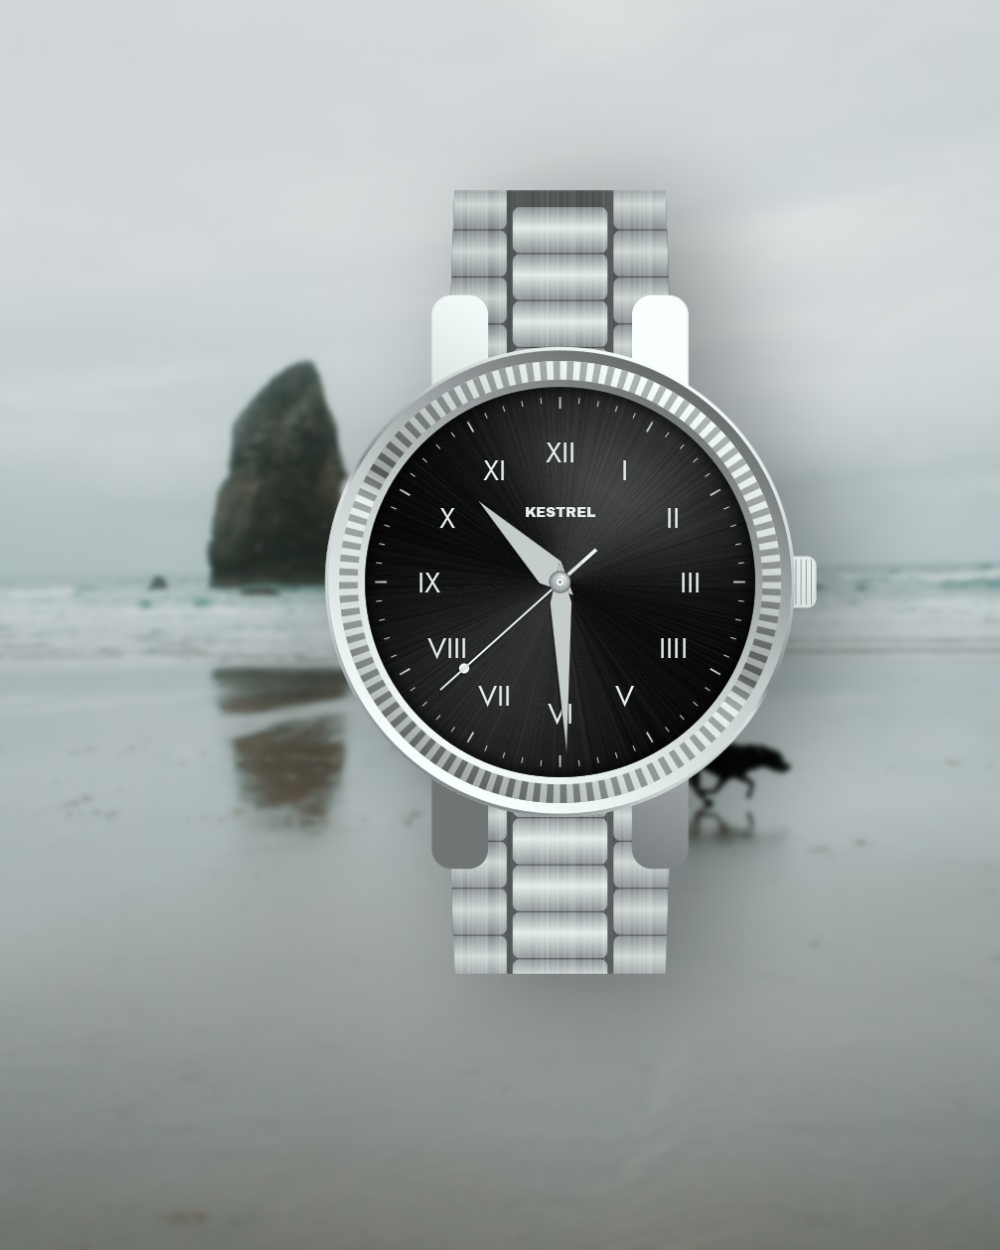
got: h=10 m=29 s=38
